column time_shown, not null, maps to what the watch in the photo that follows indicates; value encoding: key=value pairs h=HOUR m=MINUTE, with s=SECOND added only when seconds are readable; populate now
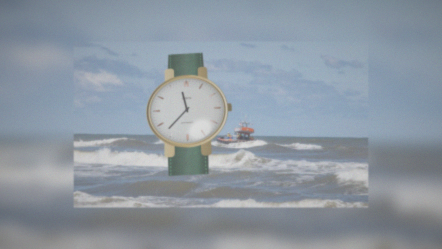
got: h=11 m=37
